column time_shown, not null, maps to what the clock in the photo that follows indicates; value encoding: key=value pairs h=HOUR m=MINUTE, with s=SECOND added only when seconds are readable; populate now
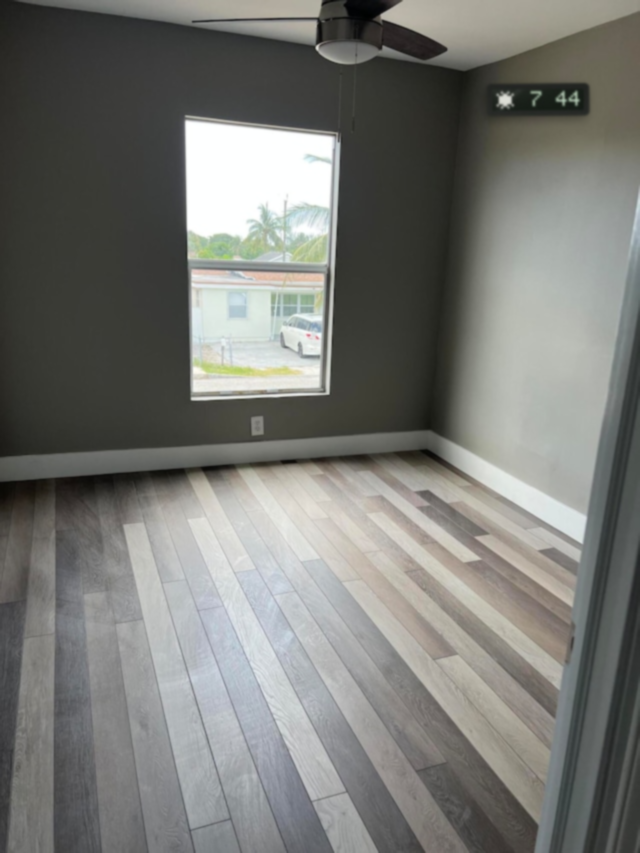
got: h=7 m=44
